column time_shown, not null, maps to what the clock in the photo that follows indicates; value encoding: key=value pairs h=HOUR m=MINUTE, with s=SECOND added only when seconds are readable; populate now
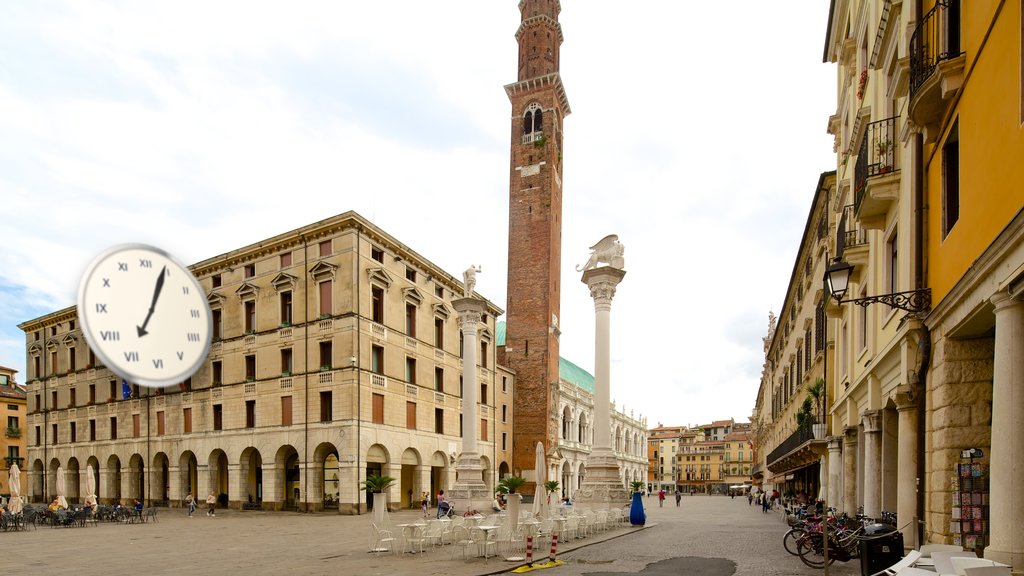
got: h=7 m=4
